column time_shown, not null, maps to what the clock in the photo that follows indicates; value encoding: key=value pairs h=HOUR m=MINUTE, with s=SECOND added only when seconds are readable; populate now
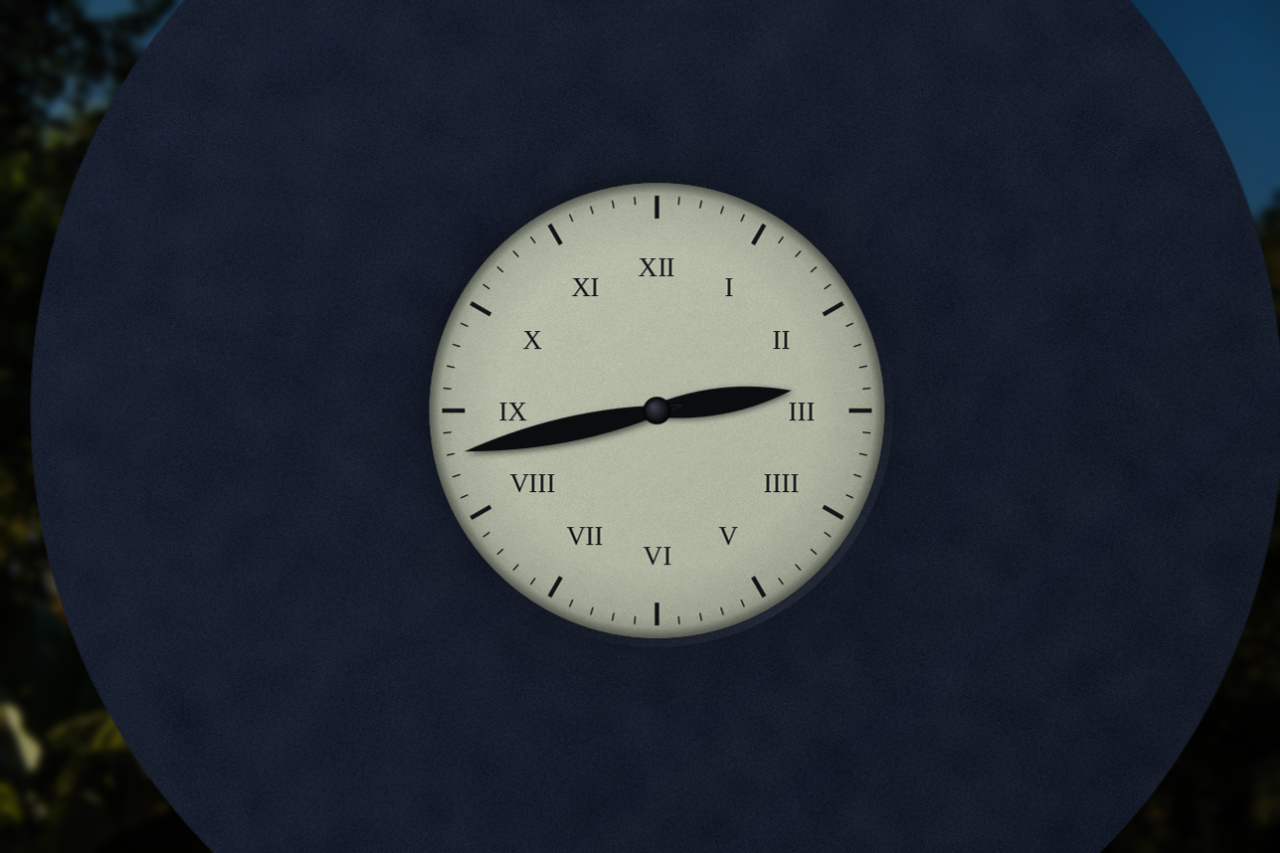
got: h=2 m=43
